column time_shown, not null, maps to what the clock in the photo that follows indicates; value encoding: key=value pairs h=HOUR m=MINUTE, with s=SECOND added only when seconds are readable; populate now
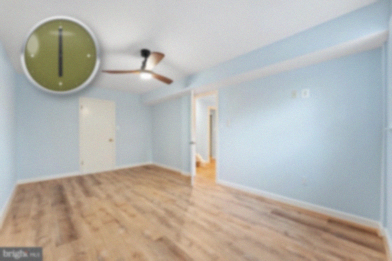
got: h=6 m=0
